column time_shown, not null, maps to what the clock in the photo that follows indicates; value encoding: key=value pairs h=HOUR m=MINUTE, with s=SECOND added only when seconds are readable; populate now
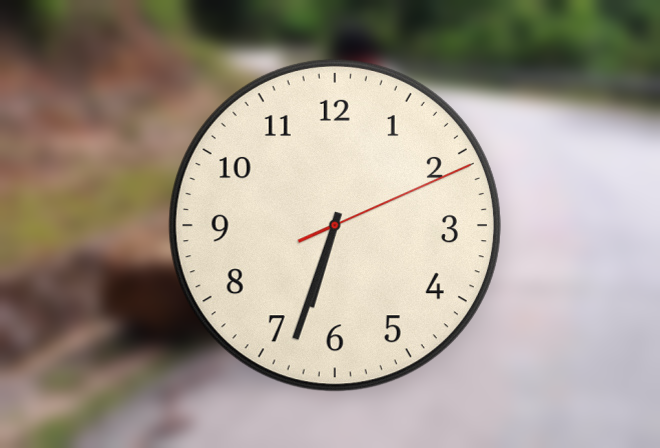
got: h=6 m=33 s=11
